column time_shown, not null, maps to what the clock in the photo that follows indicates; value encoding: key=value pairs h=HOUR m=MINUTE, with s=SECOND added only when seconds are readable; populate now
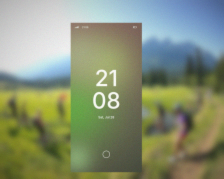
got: h=21 m=8
